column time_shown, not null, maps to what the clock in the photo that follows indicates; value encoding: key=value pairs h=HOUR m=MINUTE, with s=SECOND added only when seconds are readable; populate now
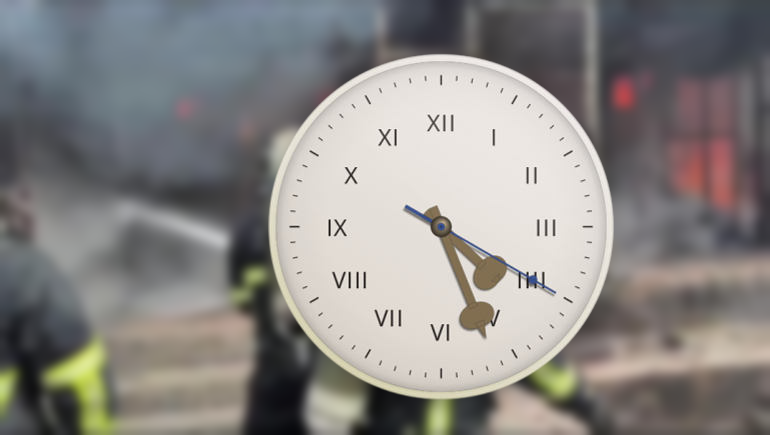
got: h=4 m=26 s=20
